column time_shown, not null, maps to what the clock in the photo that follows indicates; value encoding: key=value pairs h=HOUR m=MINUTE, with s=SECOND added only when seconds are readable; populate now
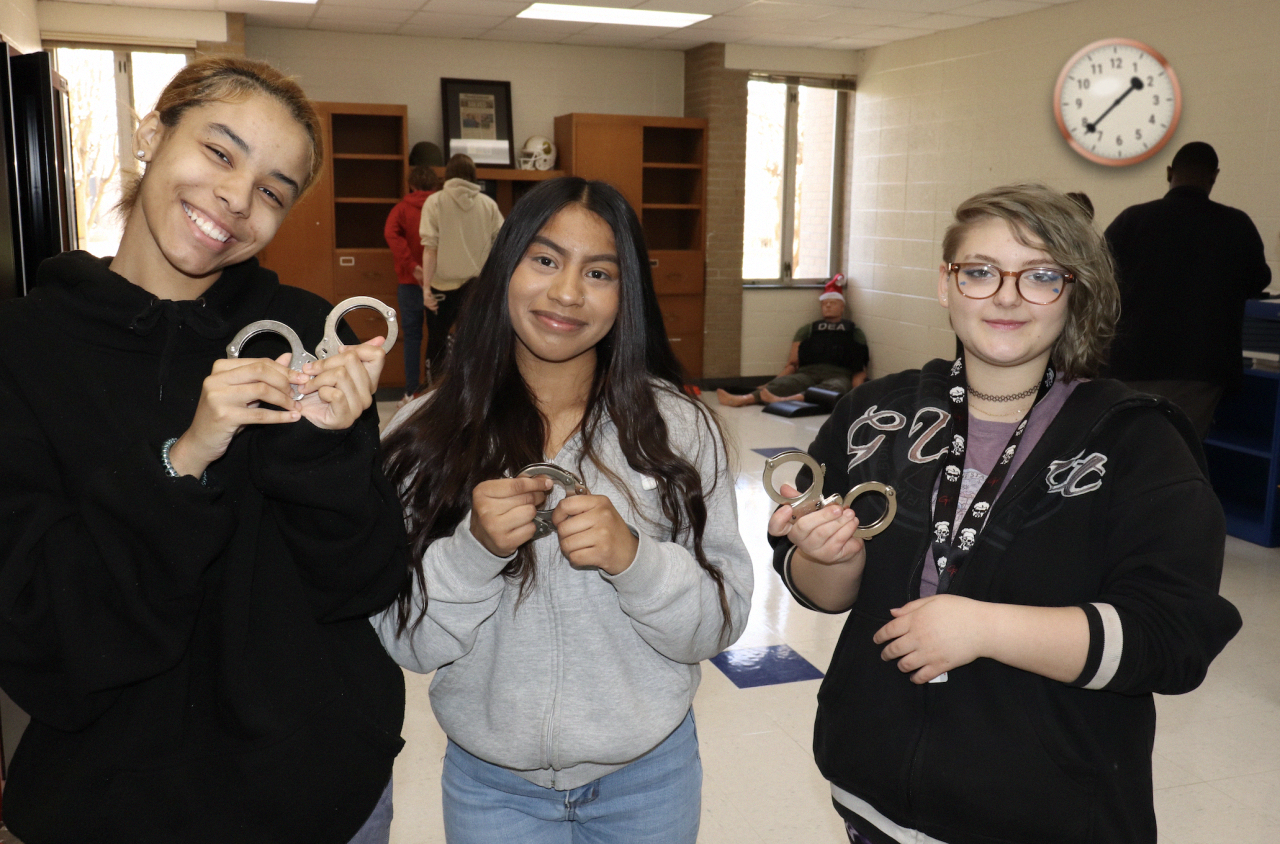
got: h=1 m=38
